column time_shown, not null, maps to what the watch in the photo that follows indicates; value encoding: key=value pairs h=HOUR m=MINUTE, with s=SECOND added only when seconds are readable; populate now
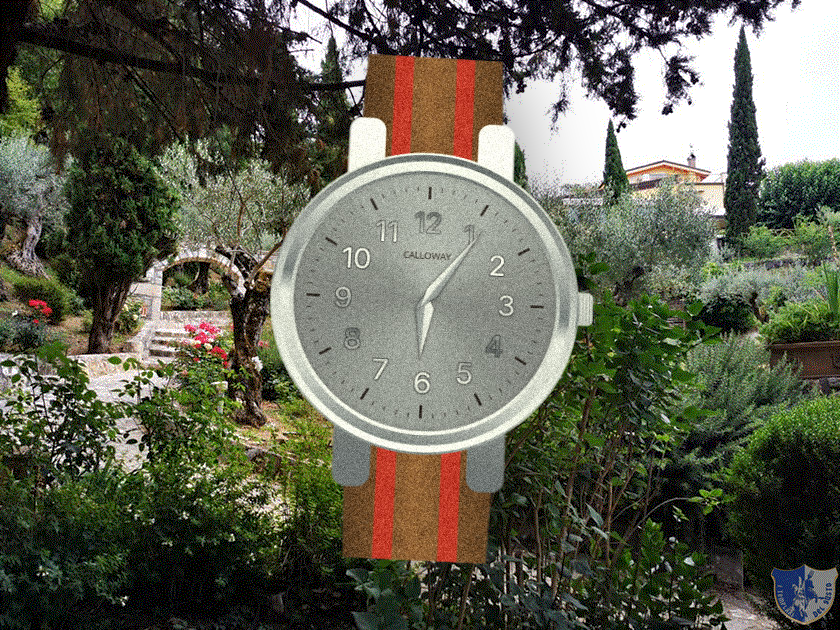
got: h=6 m=6
